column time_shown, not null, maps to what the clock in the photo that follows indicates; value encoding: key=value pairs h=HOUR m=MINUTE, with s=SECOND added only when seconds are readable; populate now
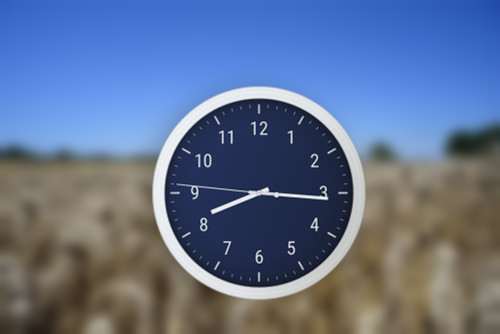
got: h=8 m=15 s=46
